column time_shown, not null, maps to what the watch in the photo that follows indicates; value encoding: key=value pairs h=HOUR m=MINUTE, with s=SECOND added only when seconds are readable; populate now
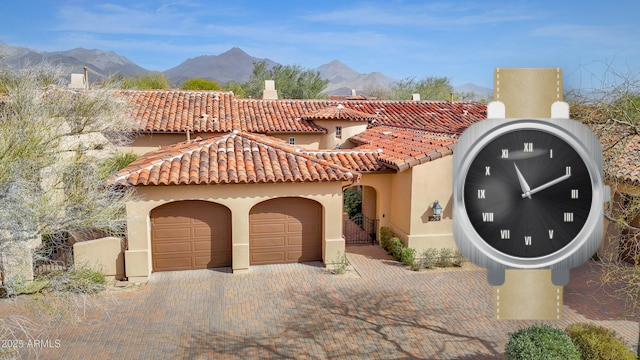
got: h=11 m=11
